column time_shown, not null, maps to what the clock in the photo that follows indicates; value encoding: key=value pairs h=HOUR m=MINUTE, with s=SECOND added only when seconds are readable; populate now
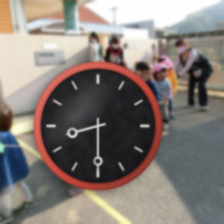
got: h=8 m=30
